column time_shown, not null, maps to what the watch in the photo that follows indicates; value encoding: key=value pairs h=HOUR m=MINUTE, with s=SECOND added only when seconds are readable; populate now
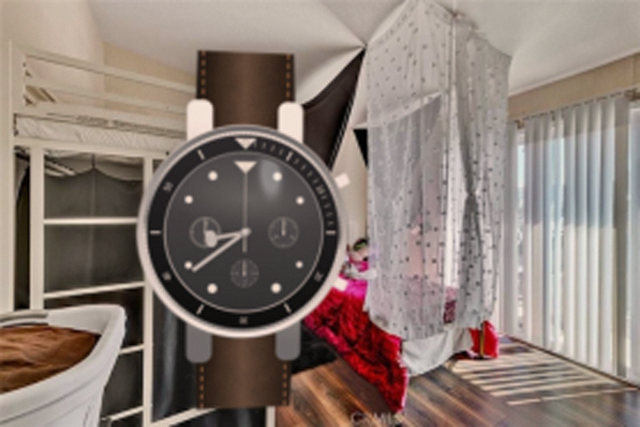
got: h=8 m=39
